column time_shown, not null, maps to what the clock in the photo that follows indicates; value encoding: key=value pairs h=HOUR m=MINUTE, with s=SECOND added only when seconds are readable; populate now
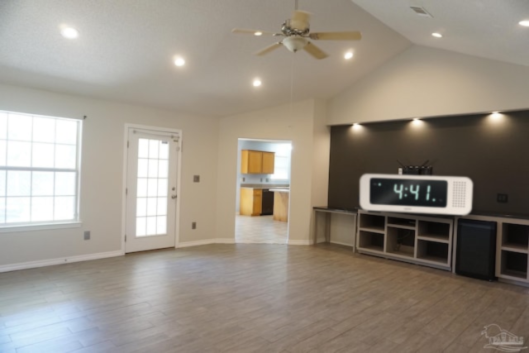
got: h=4 m=41
